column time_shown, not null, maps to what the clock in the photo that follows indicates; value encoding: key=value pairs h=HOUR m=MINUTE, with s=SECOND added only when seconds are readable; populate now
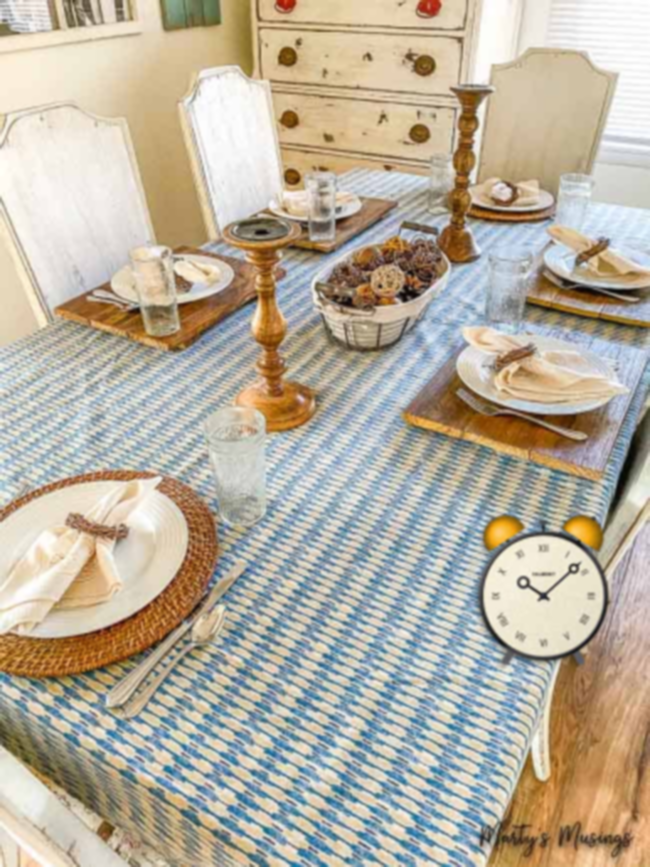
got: h=10 m=8
